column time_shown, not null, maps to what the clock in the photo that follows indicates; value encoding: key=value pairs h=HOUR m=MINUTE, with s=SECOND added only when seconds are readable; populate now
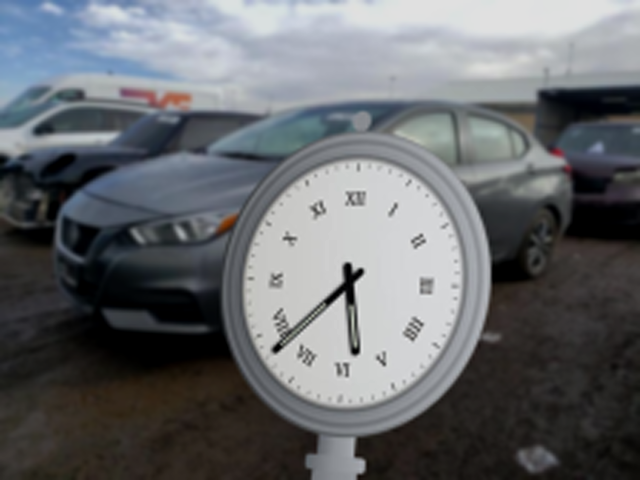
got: h=5 m=38
